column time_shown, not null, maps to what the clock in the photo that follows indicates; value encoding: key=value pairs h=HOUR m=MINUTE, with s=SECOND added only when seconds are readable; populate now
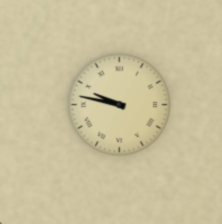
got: h=9 m=47
